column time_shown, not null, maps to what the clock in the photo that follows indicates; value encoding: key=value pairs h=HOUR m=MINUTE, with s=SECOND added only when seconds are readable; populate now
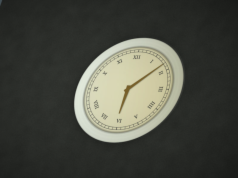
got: h=6 m=8
